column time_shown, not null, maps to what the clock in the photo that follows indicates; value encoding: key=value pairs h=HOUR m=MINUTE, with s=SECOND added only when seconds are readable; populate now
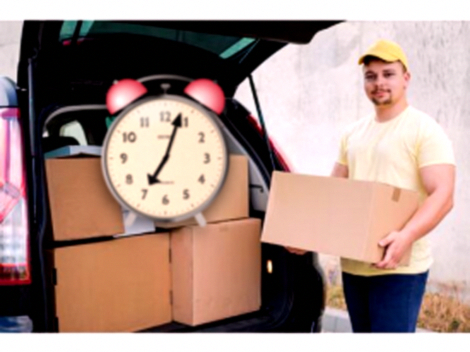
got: h=7 m=3
